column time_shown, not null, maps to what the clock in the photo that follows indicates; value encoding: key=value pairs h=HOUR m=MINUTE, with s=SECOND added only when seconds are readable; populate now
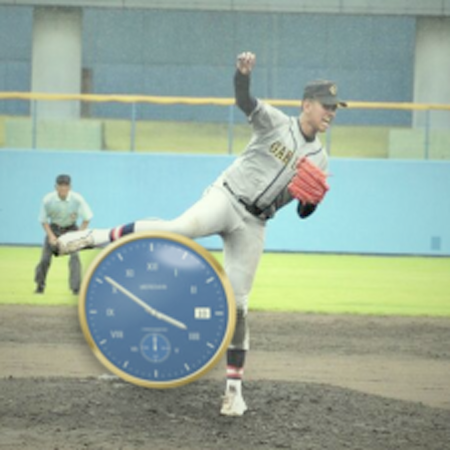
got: h=3 m=51
